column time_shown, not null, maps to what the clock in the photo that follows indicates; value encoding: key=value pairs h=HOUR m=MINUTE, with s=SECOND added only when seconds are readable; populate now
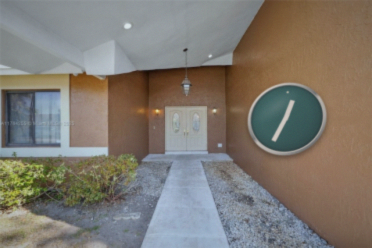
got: h=12 m=34
